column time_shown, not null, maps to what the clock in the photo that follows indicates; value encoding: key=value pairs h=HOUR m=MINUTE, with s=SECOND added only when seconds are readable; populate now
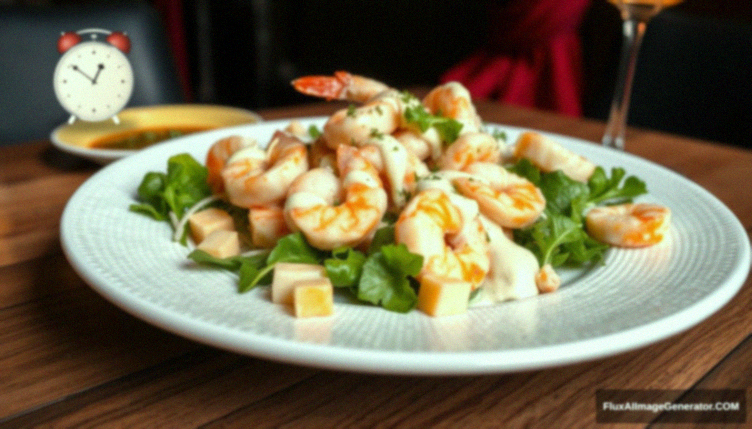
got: h=12 m=51
